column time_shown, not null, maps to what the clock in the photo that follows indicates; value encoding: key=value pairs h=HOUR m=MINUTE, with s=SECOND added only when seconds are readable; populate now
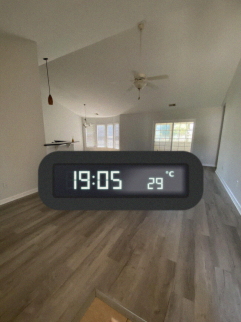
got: h=19 m=5
